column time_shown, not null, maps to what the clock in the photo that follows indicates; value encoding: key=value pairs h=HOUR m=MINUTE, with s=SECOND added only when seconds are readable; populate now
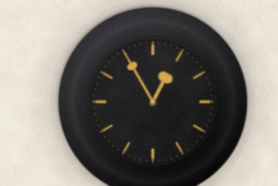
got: h=12 m=55
